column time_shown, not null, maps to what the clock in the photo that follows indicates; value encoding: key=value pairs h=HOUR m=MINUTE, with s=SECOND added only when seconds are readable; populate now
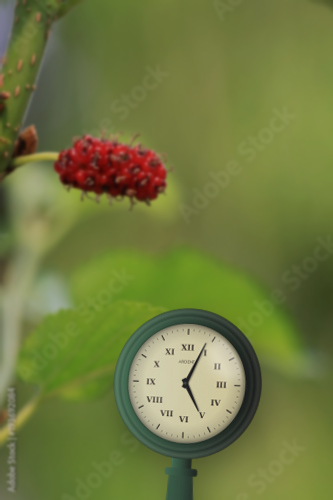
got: h=5 m=4
